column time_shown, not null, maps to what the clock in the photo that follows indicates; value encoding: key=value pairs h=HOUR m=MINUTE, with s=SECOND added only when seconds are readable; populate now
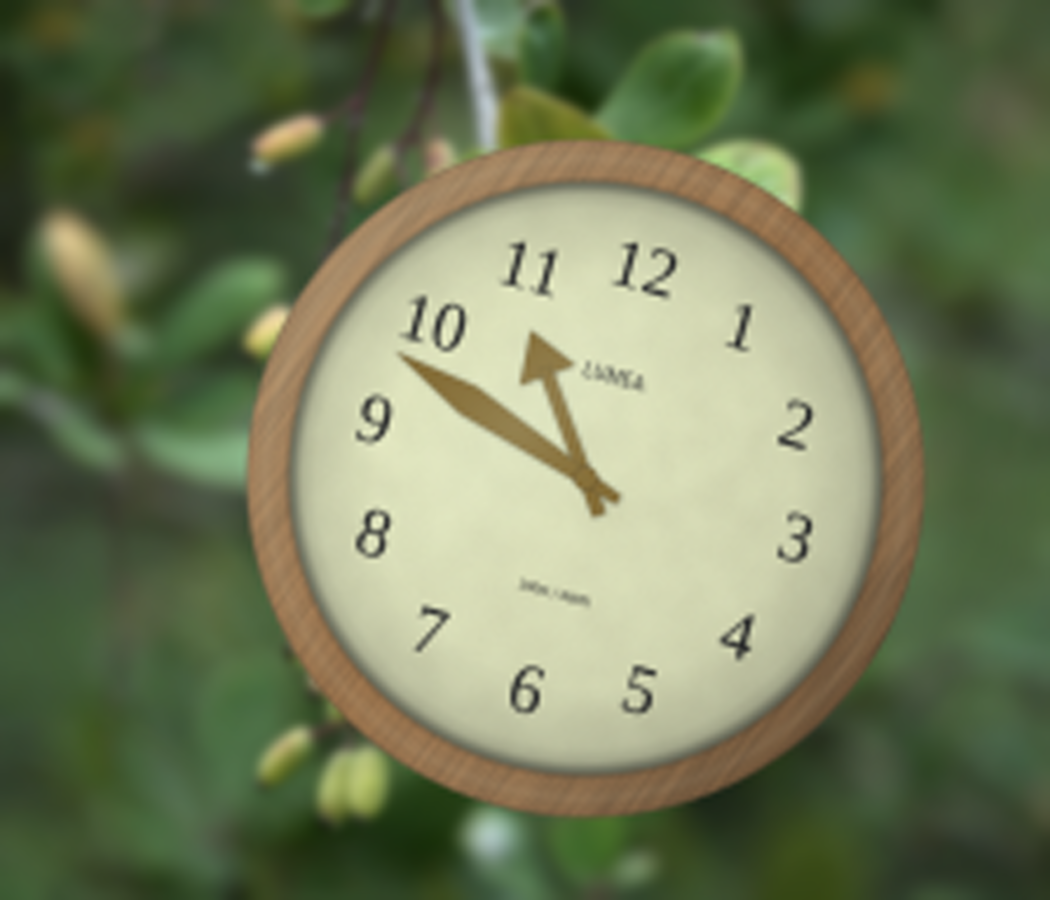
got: h=10 m=48
